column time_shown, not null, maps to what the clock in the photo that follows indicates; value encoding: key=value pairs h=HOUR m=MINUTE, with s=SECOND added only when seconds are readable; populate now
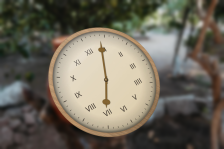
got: h=7 m=4
